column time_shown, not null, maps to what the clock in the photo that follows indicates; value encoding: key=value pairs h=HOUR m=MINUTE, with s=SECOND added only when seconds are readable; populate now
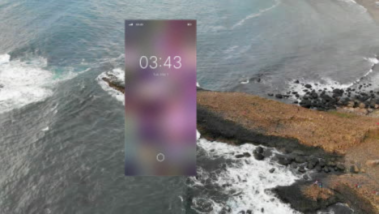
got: h=3 m=43
